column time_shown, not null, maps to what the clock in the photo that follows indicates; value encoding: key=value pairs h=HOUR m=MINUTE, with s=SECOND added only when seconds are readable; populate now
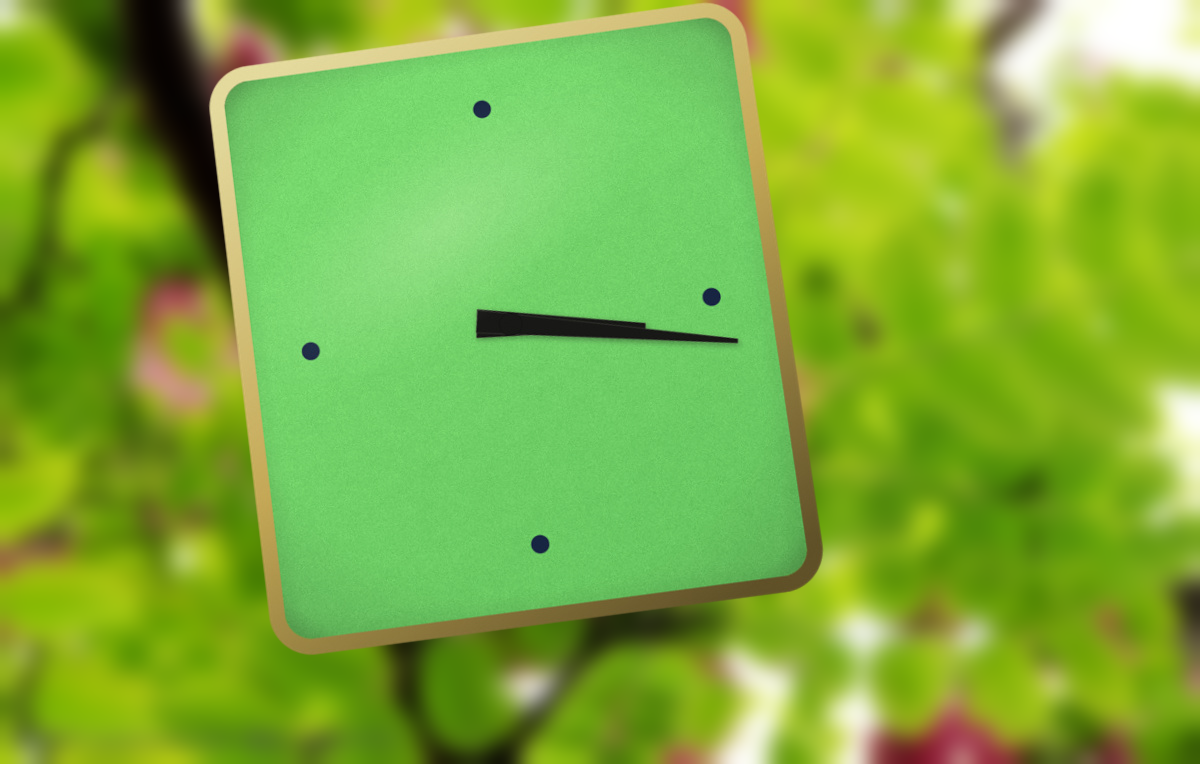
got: h=3 m=17
